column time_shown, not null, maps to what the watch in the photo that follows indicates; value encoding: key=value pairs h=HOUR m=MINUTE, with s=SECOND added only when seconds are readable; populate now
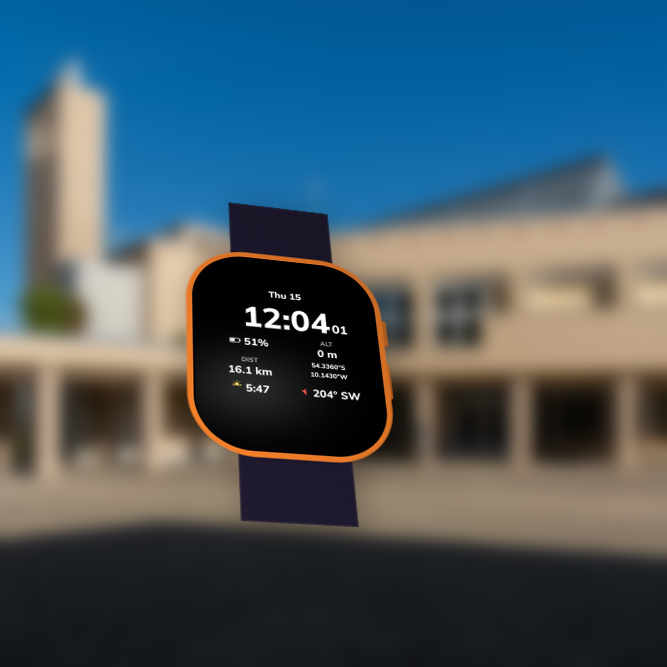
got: h=12 m=4 s=1
